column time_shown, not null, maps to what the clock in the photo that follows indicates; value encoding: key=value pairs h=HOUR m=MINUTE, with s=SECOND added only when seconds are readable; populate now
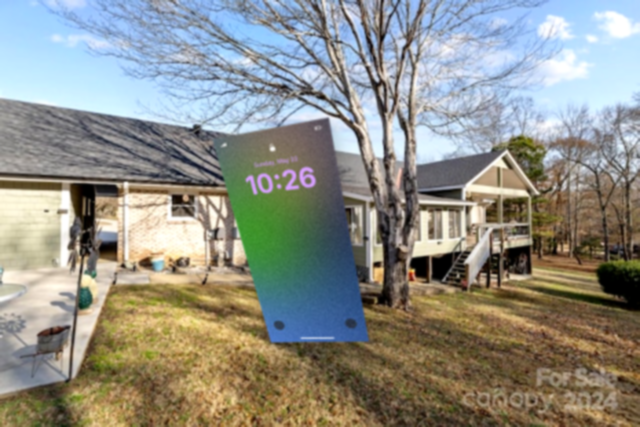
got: h=10 m=26
